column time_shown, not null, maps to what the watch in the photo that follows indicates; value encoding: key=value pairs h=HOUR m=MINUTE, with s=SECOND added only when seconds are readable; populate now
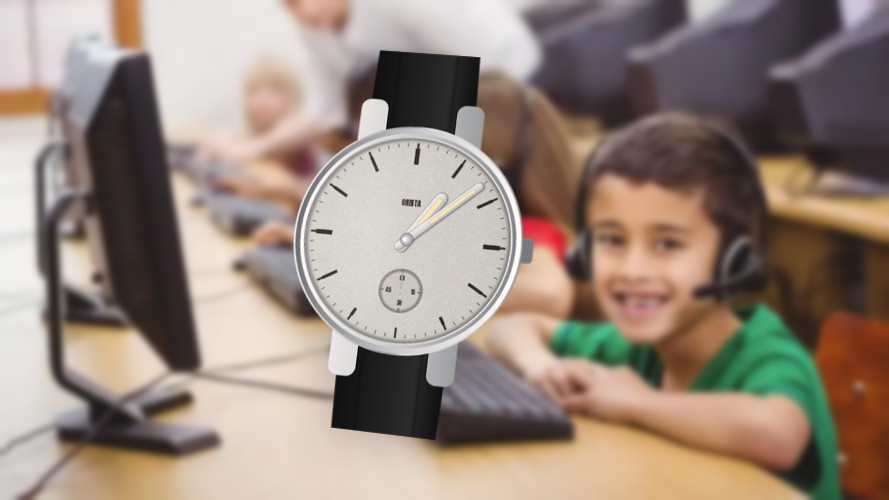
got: h=1 m=8
